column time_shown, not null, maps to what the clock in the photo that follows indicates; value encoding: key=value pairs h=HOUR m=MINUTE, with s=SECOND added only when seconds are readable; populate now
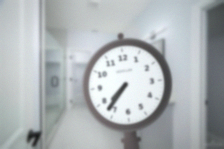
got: h=7 m=37
